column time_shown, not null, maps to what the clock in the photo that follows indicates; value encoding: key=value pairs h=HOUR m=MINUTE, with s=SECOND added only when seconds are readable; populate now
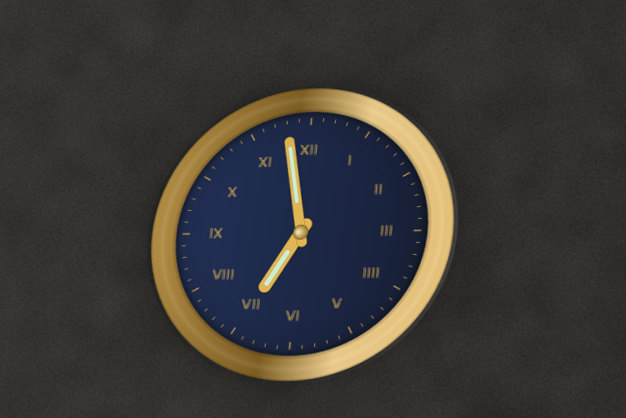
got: h=6 m=58
